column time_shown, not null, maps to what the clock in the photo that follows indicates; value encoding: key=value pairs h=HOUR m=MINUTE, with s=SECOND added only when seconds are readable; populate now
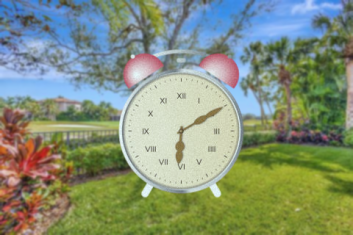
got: h=6 m=10
